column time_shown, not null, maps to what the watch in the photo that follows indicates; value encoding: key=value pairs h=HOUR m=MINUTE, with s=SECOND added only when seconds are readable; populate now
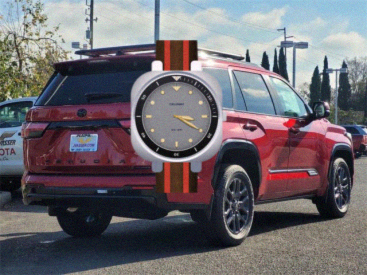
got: h=3 m=20
